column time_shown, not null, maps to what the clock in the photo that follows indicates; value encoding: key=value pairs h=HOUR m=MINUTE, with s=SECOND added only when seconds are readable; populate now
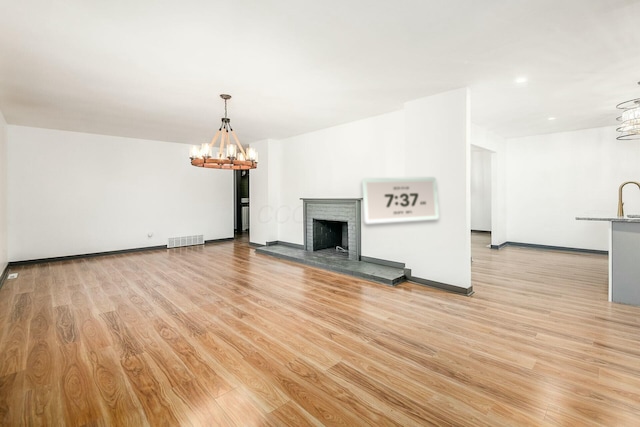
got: h=7 m=37
